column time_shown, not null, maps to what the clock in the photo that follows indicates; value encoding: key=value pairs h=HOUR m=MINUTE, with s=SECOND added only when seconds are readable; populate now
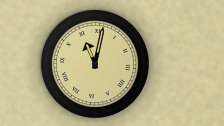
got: h=11 m=1
